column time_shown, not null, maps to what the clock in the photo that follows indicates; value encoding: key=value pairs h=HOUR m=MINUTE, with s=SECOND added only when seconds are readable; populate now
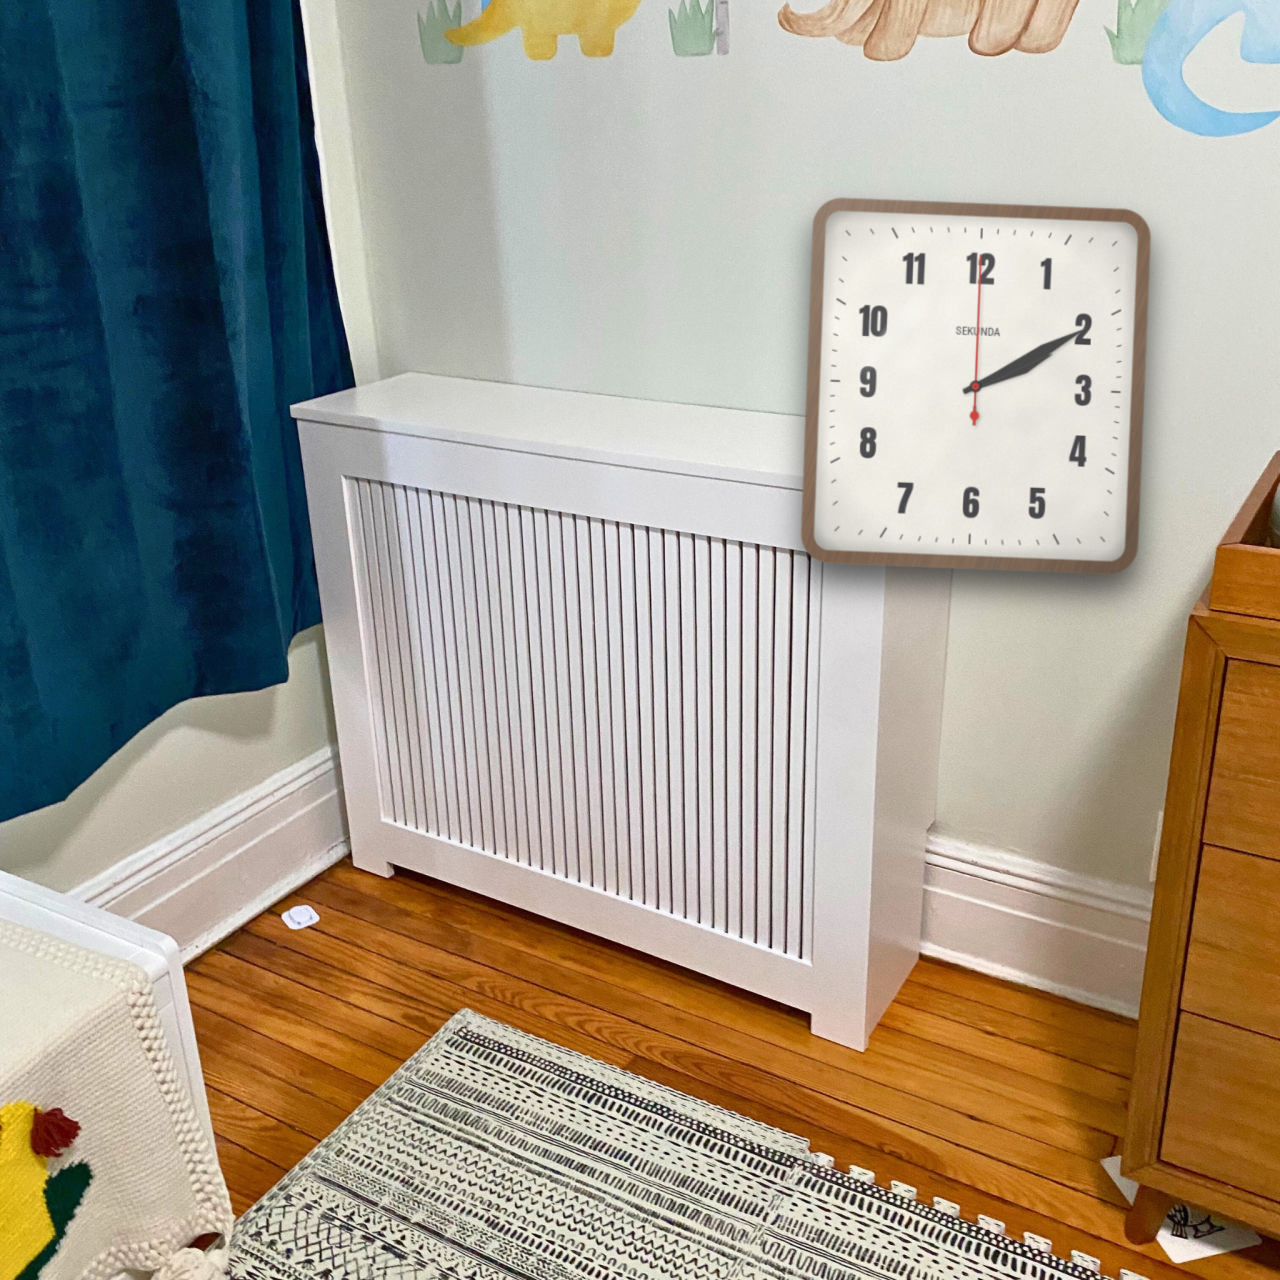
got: h=2 m=10 s=0
